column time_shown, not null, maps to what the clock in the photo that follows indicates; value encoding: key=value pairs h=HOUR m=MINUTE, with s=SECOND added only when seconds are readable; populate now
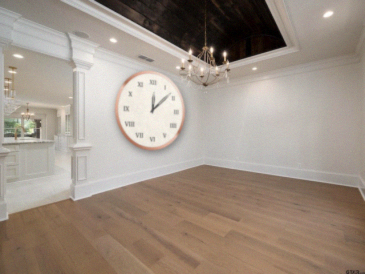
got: h=12 m=8
